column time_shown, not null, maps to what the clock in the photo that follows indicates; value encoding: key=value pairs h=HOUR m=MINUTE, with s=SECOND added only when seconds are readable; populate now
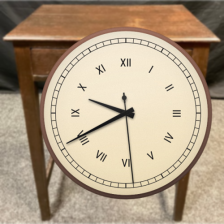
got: h=9 m=40 s=29
